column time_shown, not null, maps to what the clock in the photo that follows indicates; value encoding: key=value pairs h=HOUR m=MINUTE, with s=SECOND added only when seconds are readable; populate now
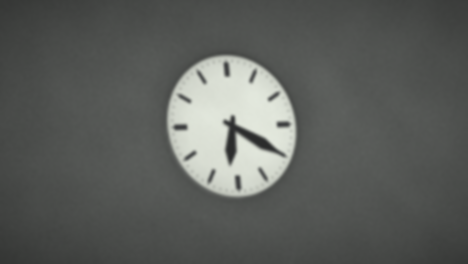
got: h=6 m=20
